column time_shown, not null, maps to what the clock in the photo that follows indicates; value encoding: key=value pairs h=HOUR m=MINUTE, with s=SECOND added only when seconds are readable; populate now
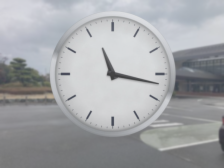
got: h=11 m=17
